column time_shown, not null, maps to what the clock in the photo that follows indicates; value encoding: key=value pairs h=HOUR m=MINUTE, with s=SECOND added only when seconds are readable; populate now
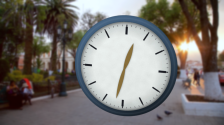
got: h=12 m=32
